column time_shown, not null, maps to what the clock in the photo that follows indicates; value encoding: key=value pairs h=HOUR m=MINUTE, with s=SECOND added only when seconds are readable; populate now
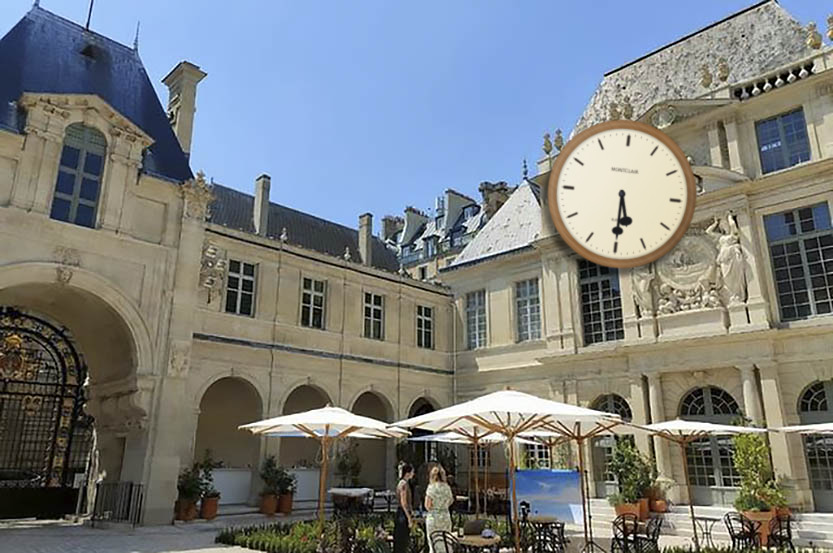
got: h=5 m=30
